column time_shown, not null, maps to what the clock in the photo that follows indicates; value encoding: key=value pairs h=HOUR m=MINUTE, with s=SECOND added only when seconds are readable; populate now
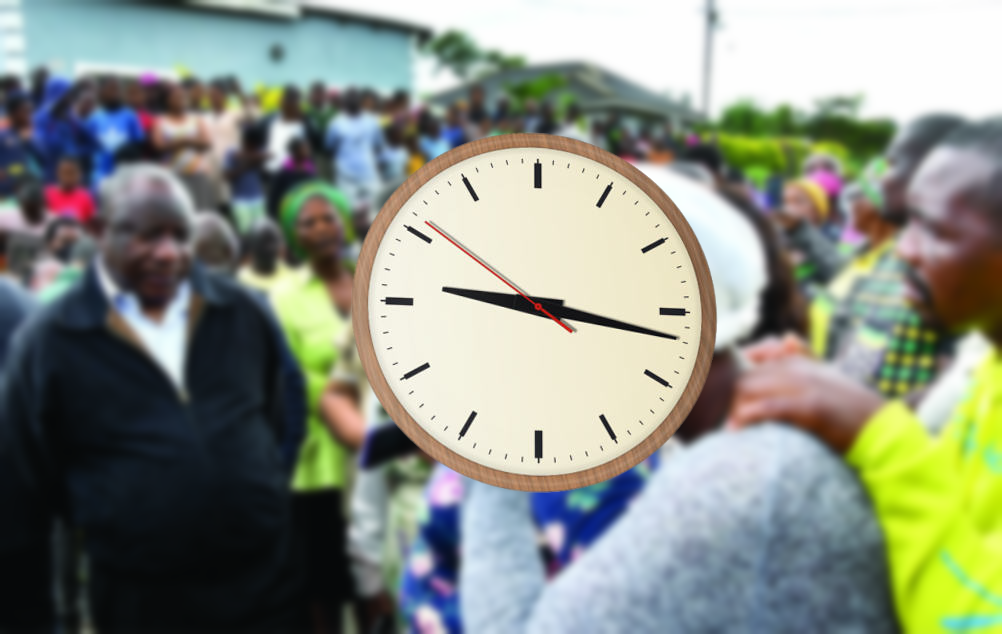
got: h=9 m=16 s=51
